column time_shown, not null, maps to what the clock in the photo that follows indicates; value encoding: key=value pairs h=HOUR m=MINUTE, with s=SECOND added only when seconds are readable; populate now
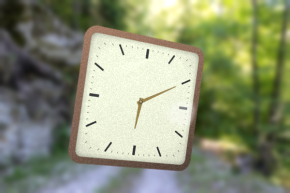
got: h=6 m=10
